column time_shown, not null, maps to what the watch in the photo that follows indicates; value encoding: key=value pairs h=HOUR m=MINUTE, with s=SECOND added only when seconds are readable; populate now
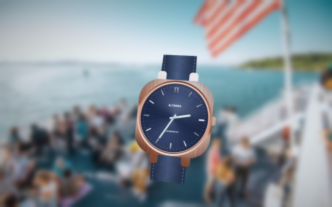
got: h=2 m=35
